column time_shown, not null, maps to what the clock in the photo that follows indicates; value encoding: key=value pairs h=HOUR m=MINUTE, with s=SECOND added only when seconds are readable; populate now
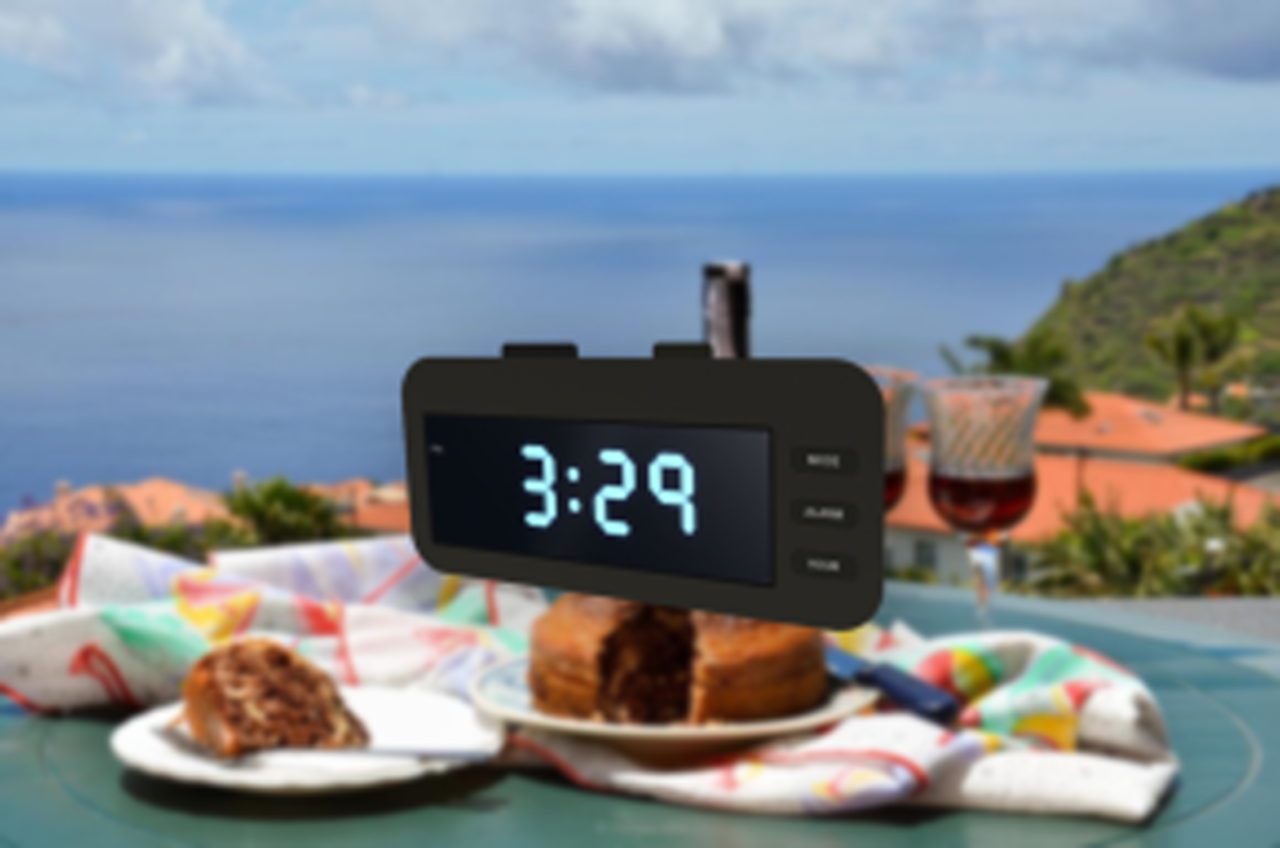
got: h=3 m=29
